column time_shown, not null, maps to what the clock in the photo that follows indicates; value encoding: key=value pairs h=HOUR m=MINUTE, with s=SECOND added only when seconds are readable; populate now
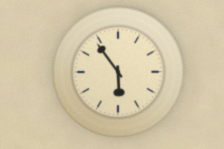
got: h=5 m=54
